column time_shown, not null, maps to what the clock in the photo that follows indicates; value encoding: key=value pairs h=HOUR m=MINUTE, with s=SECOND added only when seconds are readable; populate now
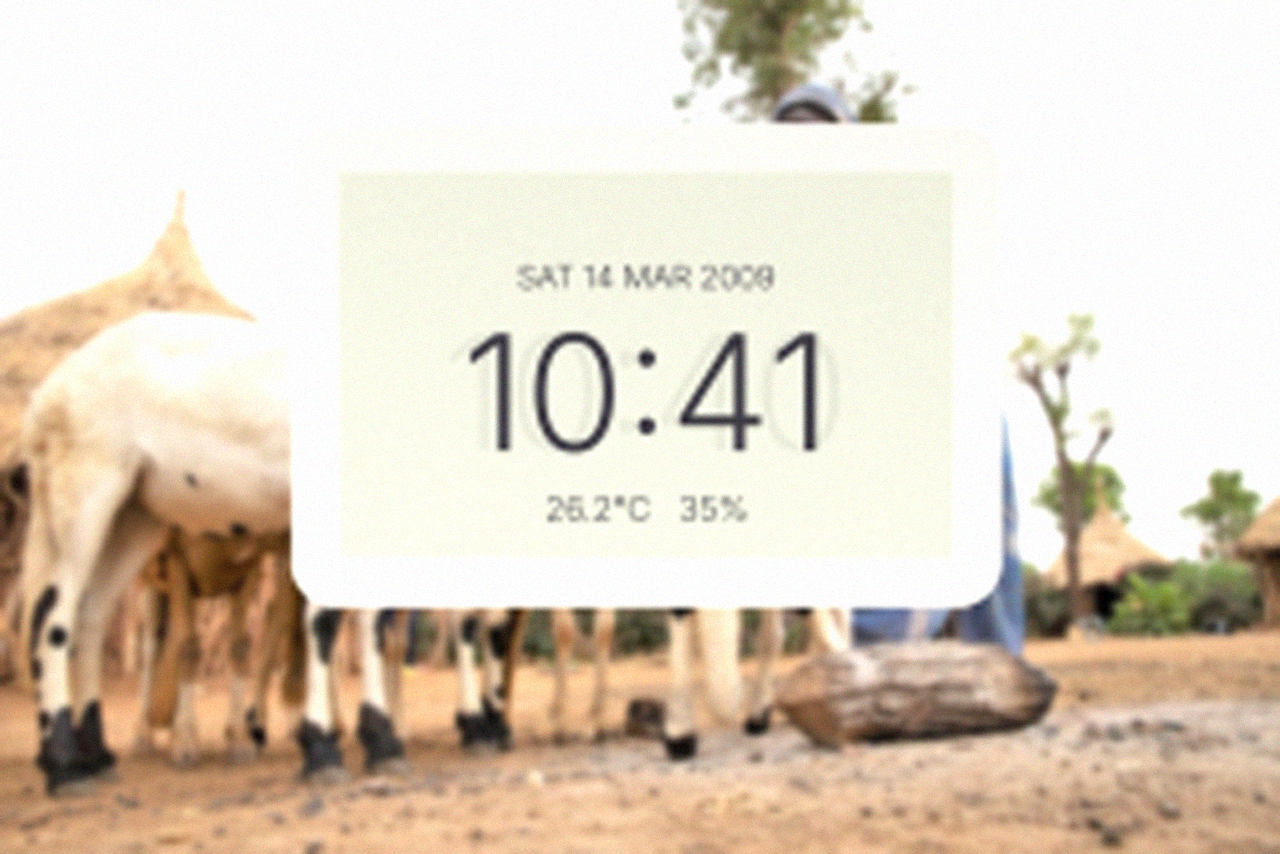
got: h=10 m=41
